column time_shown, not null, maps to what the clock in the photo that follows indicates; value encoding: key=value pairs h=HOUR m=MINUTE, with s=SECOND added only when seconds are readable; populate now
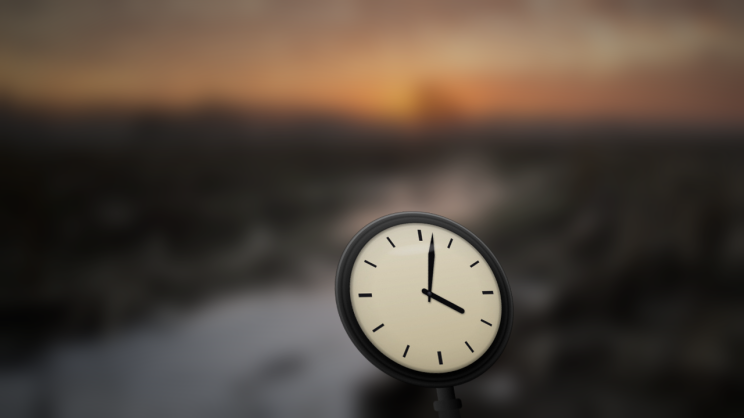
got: h=4 m=2
